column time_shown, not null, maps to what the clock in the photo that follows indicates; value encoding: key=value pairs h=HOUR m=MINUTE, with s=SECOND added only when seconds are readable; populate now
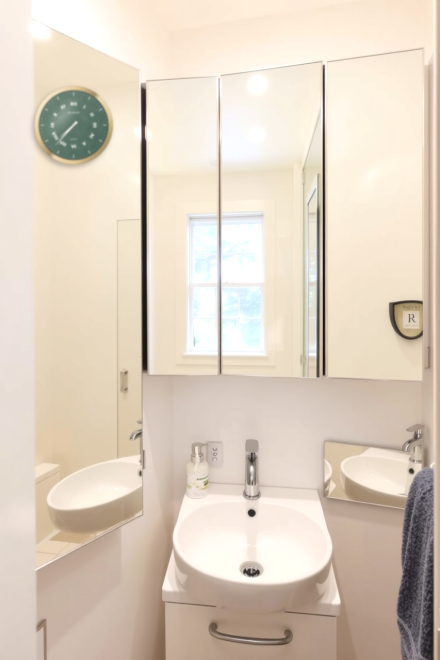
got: h=7 m=37
